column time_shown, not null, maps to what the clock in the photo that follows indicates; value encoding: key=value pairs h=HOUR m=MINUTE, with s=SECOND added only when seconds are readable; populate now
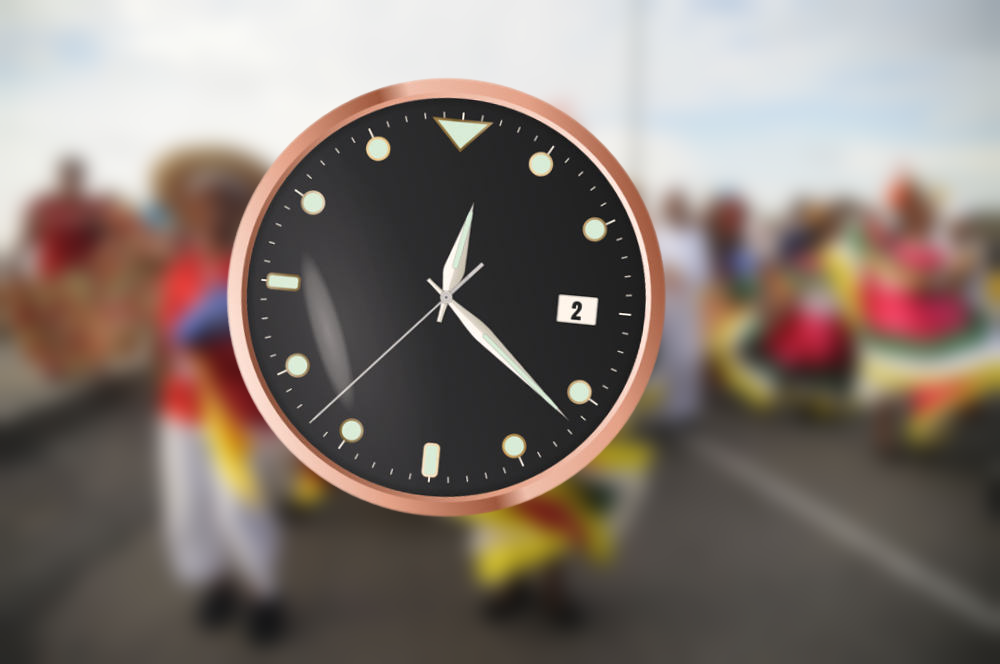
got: h=12 m=21 s=37
